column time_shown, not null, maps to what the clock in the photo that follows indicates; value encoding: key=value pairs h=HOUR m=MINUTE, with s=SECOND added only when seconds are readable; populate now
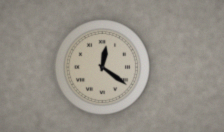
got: h=12 m=21
